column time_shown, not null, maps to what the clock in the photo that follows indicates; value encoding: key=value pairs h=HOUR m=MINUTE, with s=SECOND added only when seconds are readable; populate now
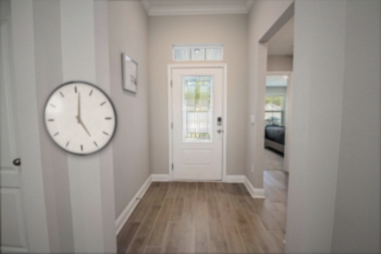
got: h=5 m=1
